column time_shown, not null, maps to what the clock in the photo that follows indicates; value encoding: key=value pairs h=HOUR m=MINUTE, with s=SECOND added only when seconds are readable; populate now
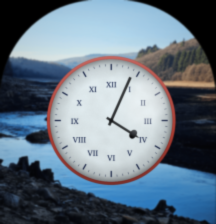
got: h=4 m=4
